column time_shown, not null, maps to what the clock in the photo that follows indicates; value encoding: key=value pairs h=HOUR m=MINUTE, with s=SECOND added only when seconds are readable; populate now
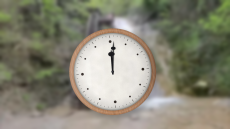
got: h=12 m=1
